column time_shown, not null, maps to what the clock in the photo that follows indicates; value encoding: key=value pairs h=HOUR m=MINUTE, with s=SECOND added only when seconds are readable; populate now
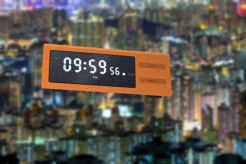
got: h=9 m=59 s=56
